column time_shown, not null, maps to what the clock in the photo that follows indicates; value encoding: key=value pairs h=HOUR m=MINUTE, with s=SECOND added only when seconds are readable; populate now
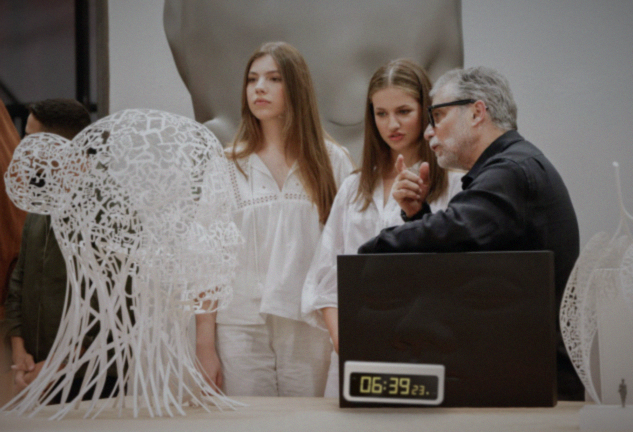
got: h=6 m=39
